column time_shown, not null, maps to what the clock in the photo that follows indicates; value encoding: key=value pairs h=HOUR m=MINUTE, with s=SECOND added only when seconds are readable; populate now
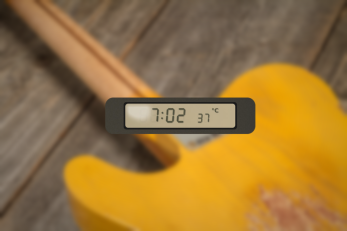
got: h=7 m=2
